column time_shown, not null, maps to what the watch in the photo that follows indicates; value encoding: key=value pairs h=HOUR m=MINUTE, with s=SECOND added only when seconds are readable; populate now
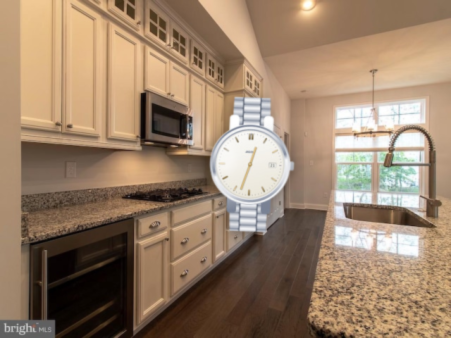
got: h=12 m=33
